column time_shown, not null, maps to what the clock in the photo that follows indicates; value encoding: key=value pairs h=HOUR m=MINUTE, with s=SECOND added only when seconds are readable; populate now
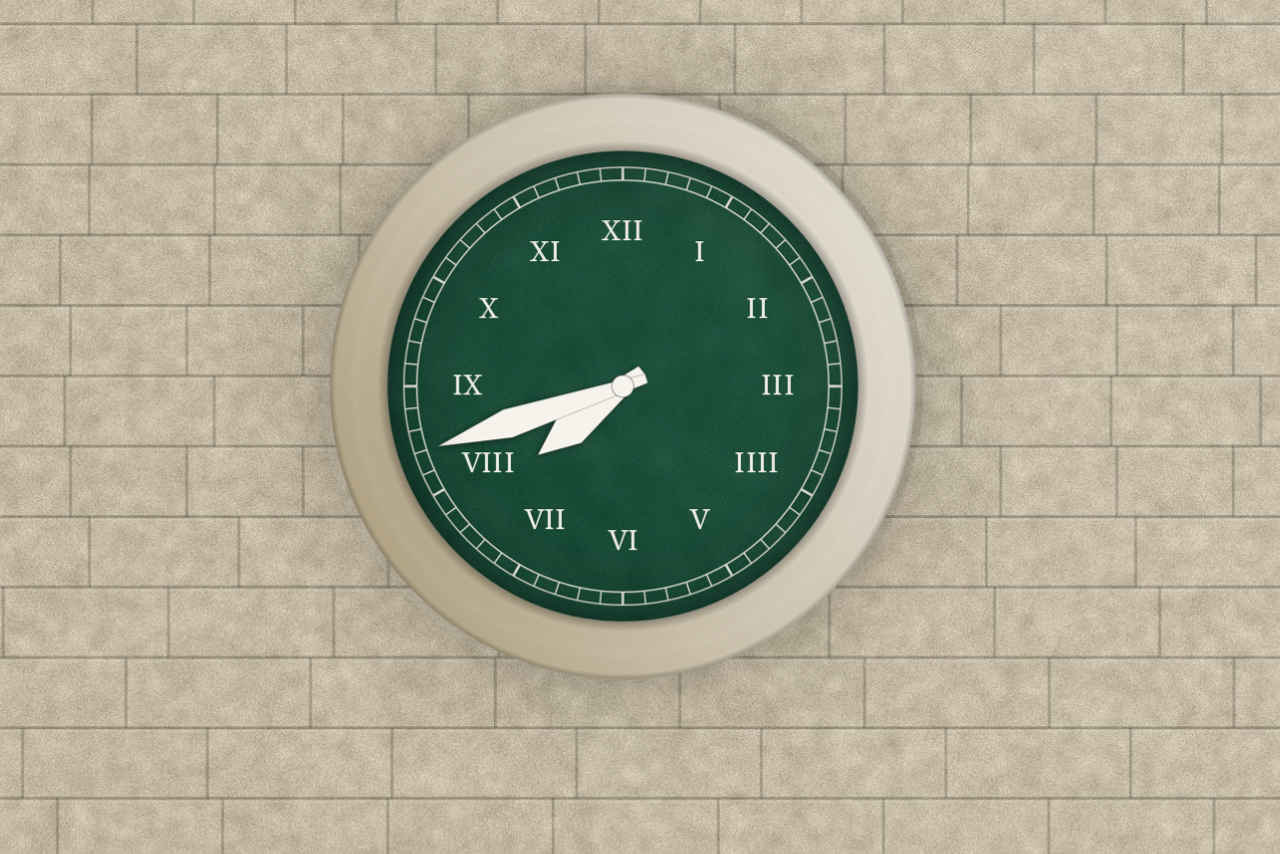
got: h=7 m=42
